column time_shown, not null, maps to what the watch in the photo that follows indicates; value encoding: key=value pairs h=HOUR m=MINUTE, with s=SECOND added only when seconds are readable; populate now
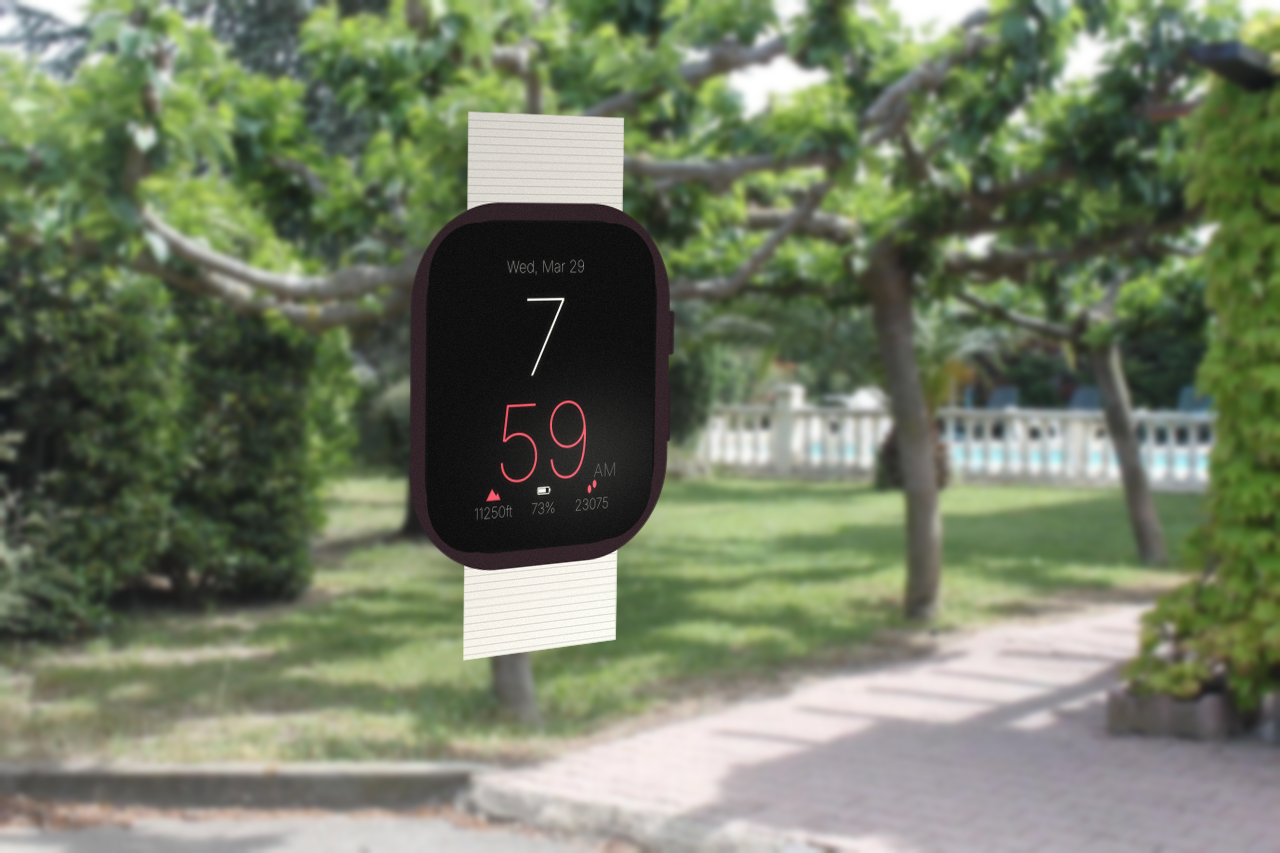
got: h=7 m=59
